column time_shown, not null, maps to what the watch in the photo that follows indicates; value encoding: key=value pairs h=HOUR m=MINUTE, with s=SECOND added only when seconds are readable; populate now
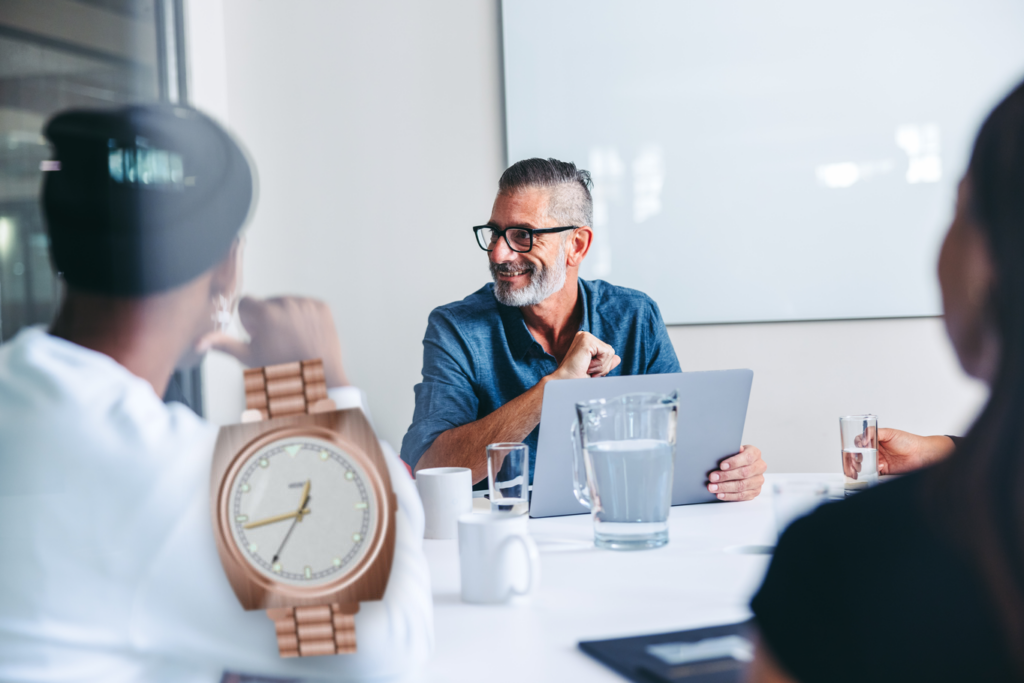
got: h=12 m=43 s=36
